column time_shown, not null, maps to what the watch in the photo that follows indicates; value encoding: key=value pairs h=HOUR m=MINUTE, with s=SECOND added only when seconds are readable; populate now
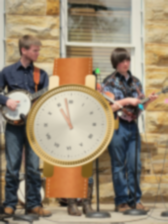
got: h=10 m=58
